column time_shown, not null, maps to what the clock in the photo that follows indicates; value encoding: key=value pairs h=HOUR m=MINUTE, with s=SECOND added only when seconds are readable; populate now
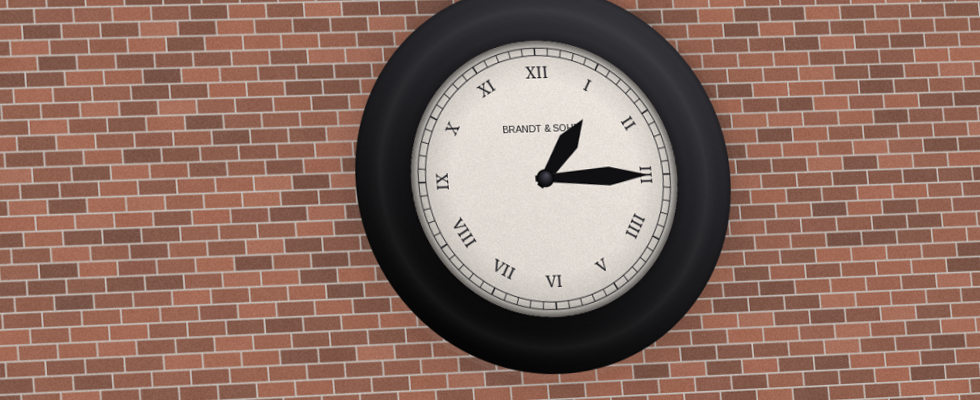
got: h=1 m=15
